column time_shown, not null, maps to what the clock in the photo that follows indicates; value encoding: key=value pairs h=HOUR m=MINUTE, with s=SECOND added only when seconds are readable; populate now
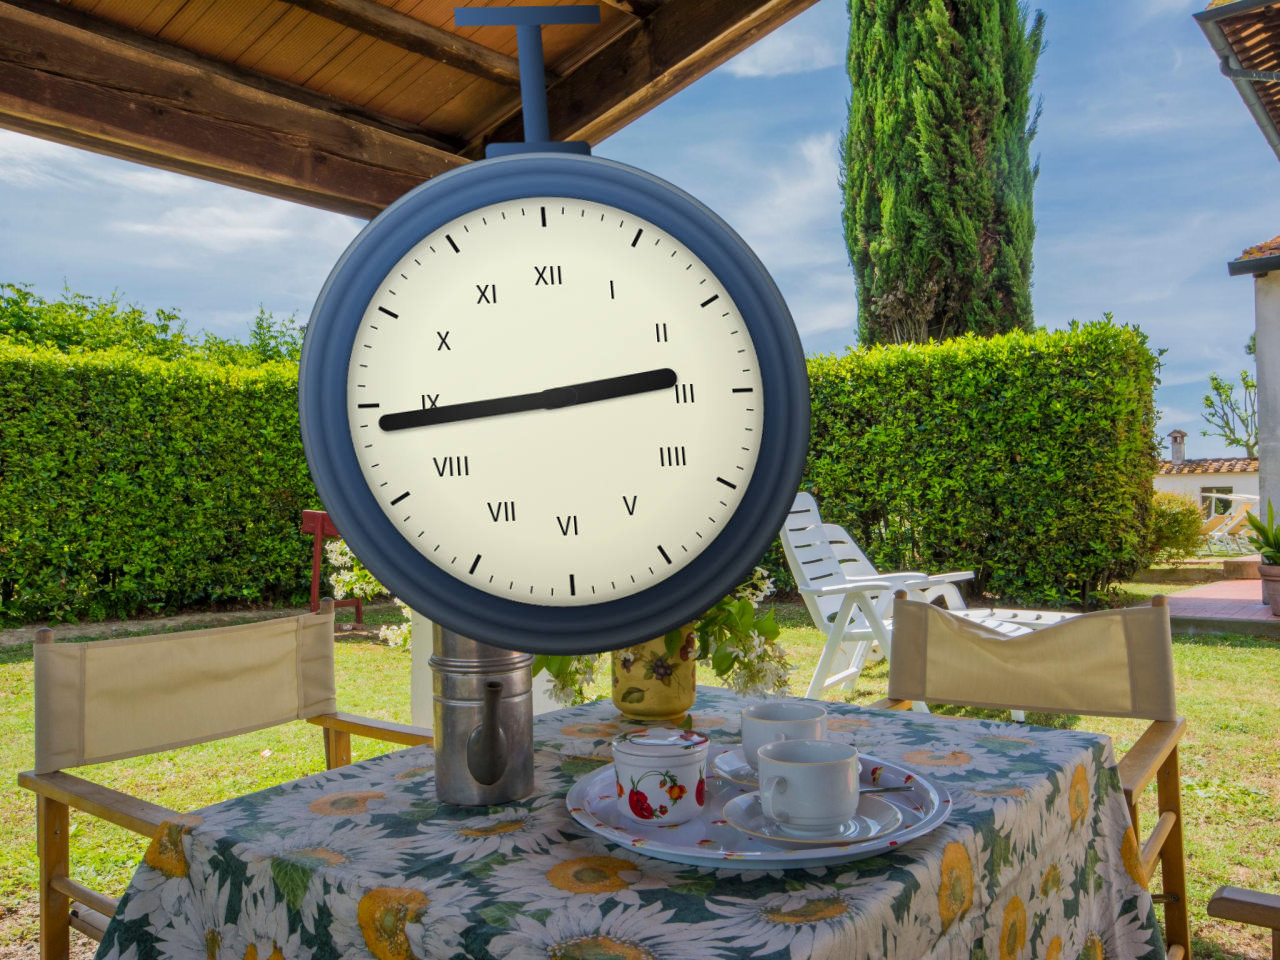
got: h=2 m=44
